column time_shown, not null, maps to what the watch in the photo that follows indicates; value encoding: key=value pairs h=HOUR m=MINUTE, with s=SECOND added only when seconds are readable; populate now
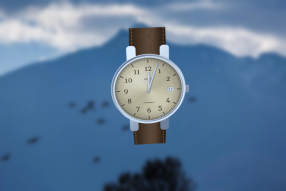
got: h=12 m=3
